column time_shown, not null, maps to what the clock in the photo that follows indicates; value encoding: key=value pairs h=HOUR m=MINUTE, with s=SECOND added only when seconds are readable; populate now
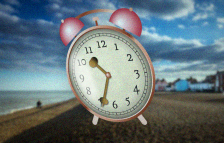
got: h=10 m=34
